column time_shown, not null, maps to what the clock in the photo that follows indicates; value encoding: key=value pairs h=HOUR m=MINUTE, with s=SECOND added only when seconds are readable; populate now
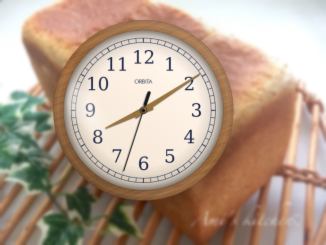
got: h=8 m=9 s=33
